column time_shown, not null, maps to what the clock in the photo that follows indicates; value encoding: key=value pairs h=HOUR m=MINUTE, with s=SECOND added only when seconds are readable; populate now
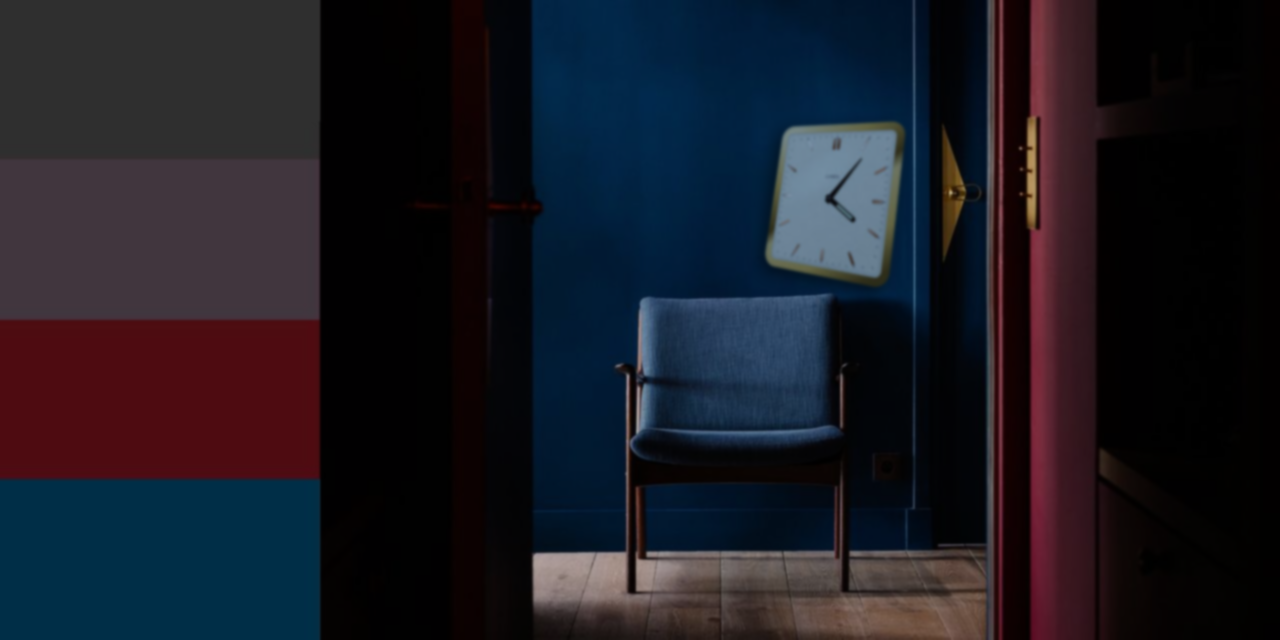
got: h=4 m=6
